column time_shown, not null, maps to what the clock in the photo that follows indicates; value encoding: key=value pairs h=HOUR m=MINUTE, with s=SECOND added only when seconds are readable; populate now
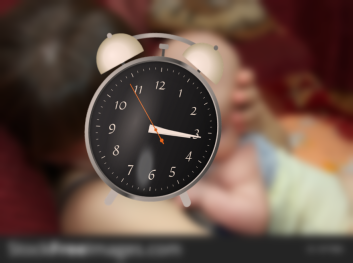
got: h=3 m=15 s=54
